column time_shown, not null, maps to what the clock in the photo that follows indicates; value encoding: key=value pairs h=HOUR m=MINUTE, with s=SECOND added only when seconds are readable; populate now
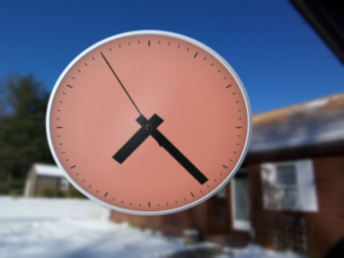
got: h=7 m=22 s=55
